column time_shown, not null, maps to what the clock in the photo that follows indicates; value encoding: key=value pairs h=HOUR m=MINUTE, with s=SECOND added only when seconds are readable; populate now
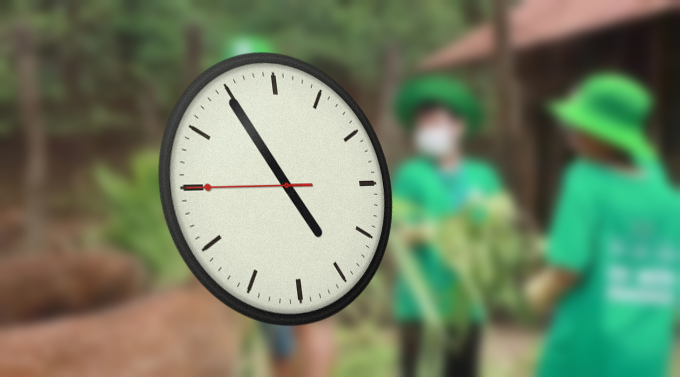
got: h=4 m=54 s=45
